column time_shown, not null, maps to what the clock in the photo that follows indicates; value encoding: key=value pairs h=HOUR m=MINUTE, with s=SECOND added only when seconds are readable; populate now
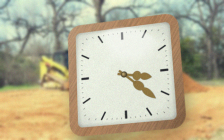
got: h=3 m=22
